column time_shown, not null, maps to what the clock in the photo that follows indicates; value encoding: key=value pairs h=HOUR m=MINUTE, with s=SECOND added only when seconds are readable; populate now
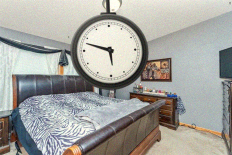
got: h=5 m=48
